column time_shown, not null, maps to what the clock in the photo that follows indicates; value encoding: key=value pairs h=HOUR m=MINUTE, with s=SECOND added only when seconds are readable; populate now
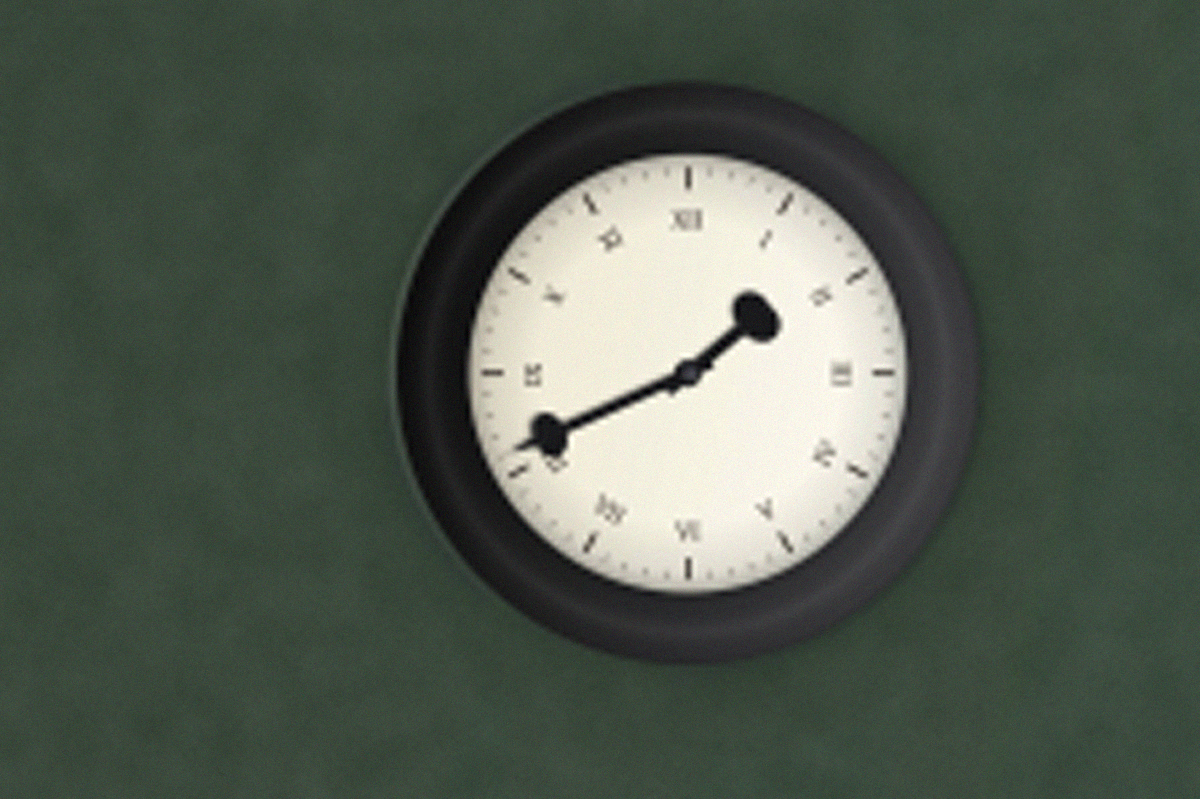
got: h=1 m=41
